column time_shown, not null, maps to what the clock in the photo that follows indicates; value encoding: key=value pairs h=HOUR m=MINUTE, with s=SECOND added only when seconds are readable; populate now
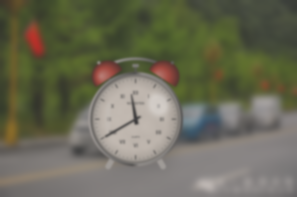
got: h=11 m=40
